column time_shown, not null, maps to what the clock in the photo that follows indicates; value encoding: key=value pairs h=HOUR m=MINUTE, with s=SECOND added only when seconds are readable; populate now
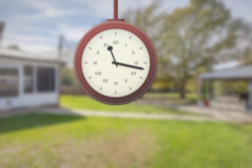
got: h=11 m=17
